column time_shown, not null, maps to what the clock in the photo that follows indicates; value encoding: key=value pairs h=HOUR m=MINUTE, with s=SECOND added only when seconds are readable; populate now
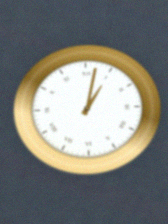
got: h=1 m=2
